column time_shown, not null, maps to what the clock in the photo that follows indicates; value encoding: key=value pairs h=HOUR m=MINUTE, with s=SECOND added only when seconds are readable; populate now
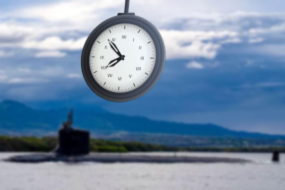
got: h=7 m=53
